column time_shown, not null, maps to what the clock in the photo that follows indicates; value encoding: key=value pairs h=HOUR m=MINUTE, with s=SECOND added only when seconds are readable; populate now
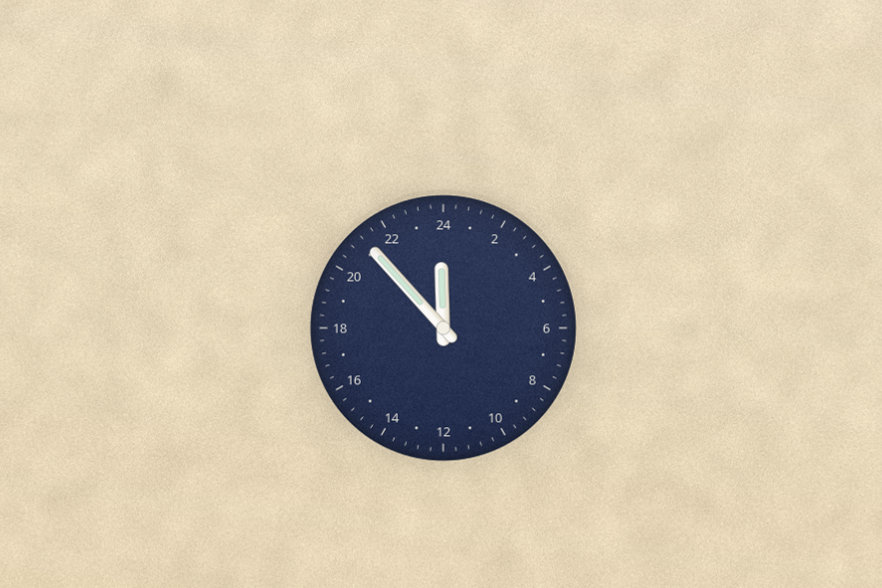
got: h=23 m=53
